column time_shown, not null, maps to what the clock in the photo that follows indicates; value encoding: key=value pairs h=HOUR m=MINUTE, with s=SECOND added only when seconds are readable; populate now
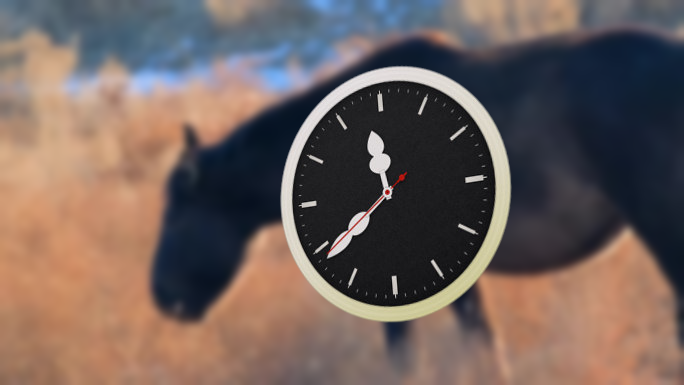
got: h=11 m=38 s=39
